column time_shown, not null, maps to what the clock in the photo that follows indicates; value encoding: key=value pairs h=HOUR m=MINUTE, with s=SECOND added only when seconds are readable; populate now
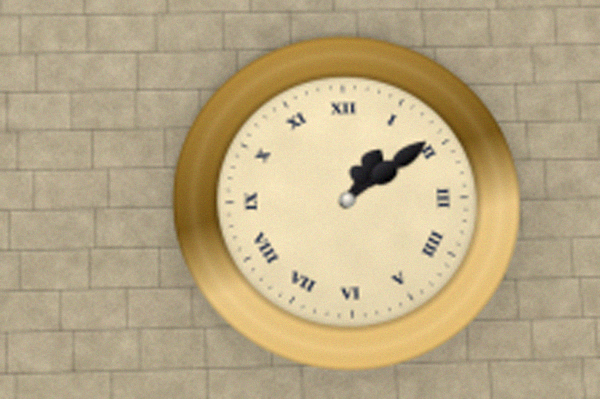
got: h=1 m=9
